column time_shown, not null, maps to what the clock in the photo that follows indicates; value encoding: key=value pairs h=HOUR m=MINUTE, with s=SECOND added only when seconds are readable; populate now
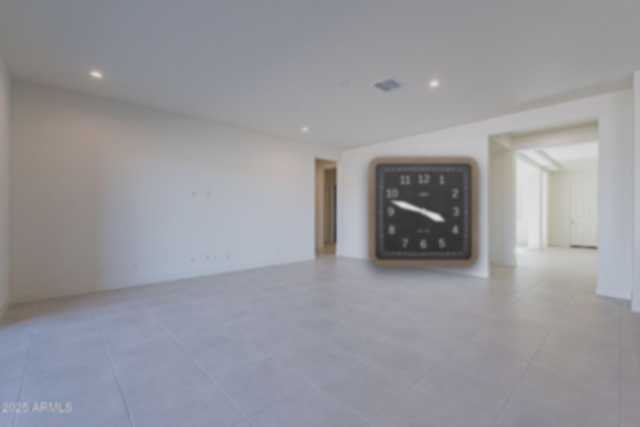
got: h=3 m=48
